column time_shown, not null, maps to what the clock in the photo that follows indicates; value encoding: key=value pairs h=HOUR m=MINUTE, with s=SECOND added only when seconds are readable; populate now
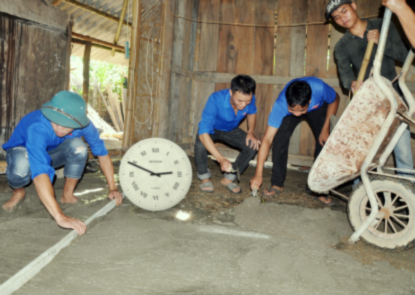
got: h=2 m=49
